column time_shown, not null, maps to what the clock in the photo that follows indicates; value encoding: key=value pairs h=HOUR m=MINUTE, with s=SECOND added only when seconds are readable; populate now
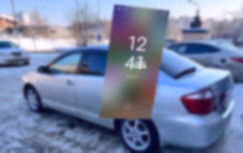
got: h=12 m=41
